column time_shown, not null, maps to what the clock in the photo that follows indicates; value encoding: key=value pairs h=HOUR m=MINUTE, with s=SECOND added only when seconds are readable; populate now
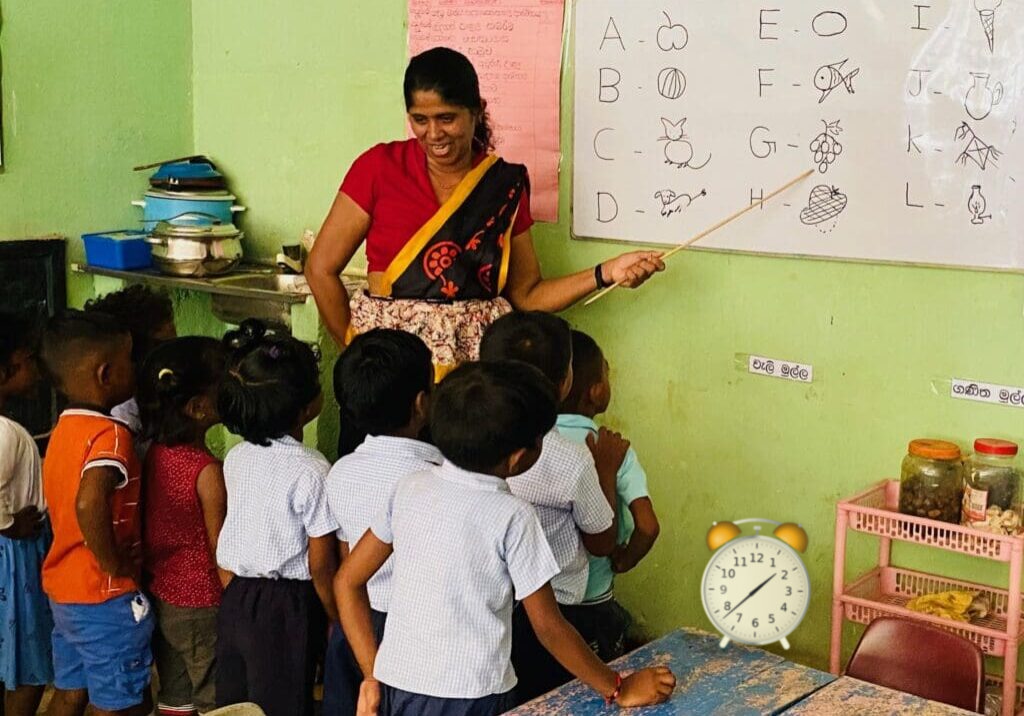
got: h=1 m=38
